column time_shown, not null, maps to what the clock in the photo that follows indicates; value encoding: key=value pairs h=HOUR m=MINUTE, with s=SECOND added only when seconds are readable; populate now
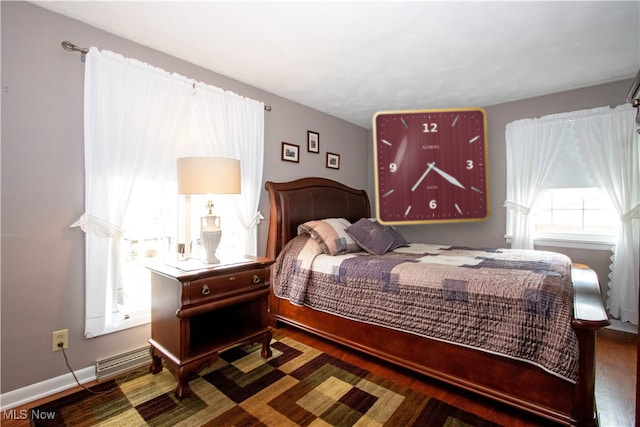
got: h=7 m=21
